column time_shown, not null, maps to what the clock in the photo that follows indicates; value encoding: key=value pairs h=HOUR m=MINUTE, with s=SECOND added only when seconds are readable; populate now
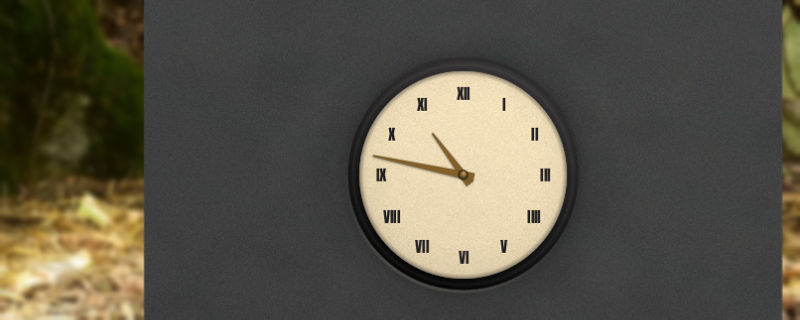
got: h=10 m=47
